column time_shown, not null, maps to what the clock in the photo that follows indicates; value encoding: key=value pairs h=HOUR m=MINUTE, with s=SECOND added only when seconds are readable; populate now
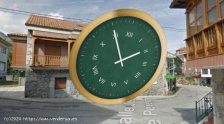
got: h=1 m=55
